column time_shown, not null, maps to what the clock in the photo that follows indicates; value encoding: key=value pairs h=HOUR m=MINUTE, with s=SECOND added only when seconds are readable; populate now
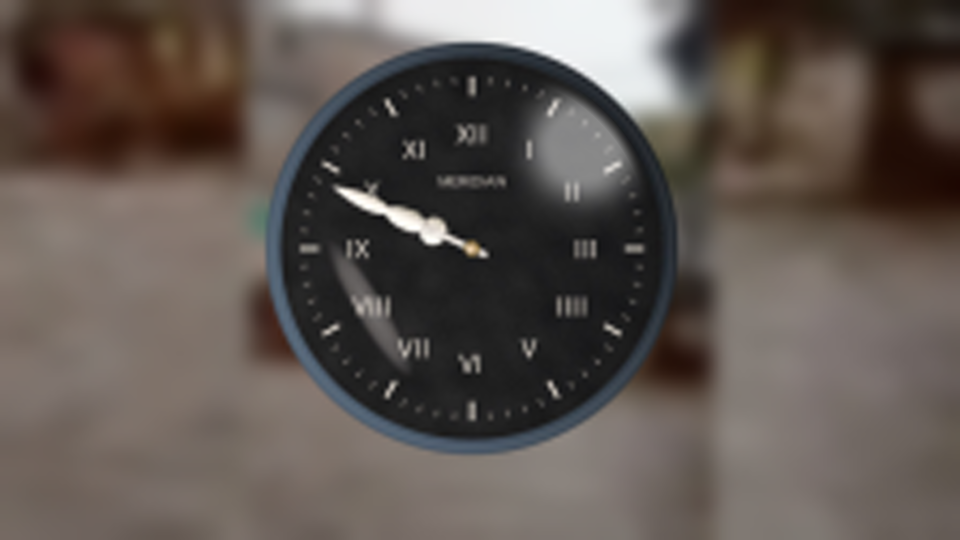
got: h=9 m=49
